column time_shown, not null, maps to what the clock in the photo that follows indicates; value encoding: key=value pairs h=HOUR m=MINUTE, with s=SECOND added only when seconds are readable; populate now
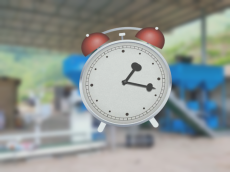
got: h=1 m=18
